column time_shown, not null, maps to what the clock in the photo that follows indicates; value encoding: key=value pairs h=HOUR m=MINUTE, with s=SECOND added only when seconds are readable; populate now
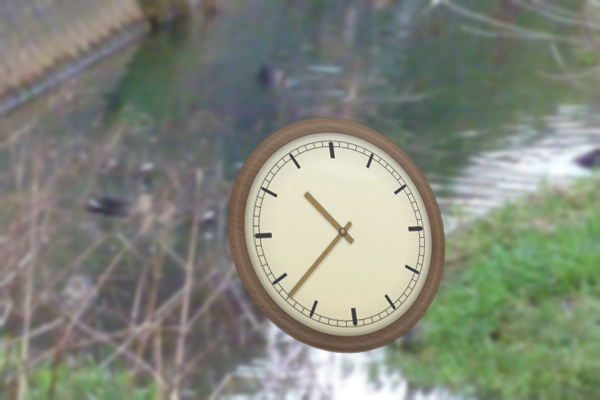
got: h=10 m=38
